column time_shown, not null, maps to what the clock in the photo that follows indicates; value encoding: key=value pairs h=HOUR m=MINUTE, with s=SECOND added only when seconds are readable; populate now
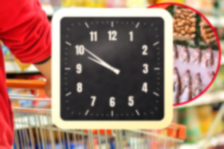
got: h=9 m=51
